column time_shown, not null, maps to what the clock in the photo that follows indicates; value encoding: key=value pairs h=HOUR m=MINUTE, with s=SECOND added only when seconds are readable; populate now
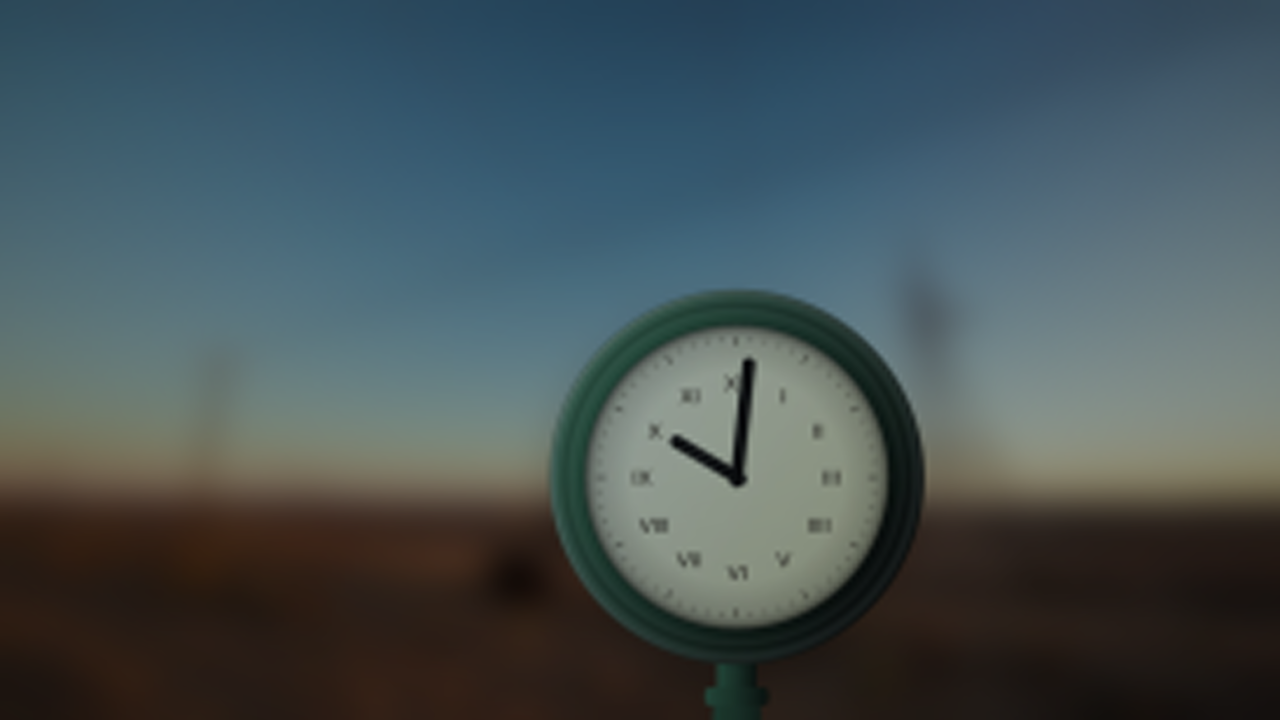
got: h=10 m=1
